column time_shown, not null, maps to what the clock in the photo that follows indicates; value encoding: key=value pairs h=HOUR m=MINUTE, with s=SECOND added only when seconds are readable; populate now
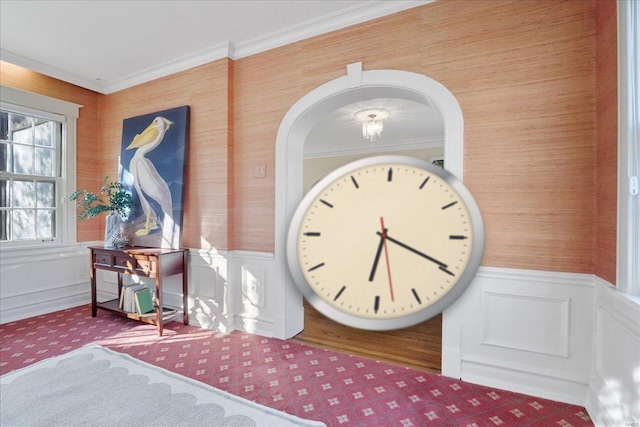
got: h=6 m=19 s=28
